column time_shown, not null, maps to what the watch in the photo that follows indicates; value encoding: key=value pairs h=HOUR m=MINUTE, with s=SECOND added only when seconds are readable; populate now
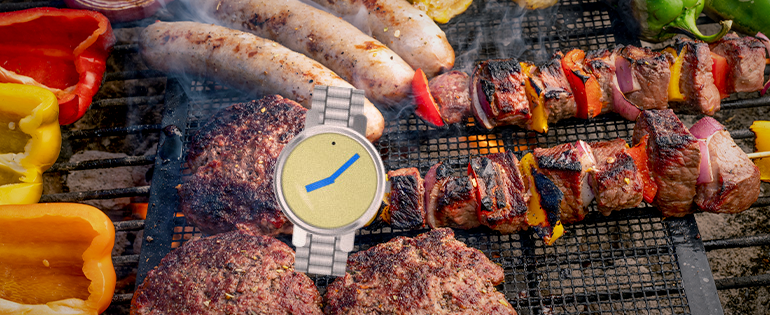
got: h=8 m=7
